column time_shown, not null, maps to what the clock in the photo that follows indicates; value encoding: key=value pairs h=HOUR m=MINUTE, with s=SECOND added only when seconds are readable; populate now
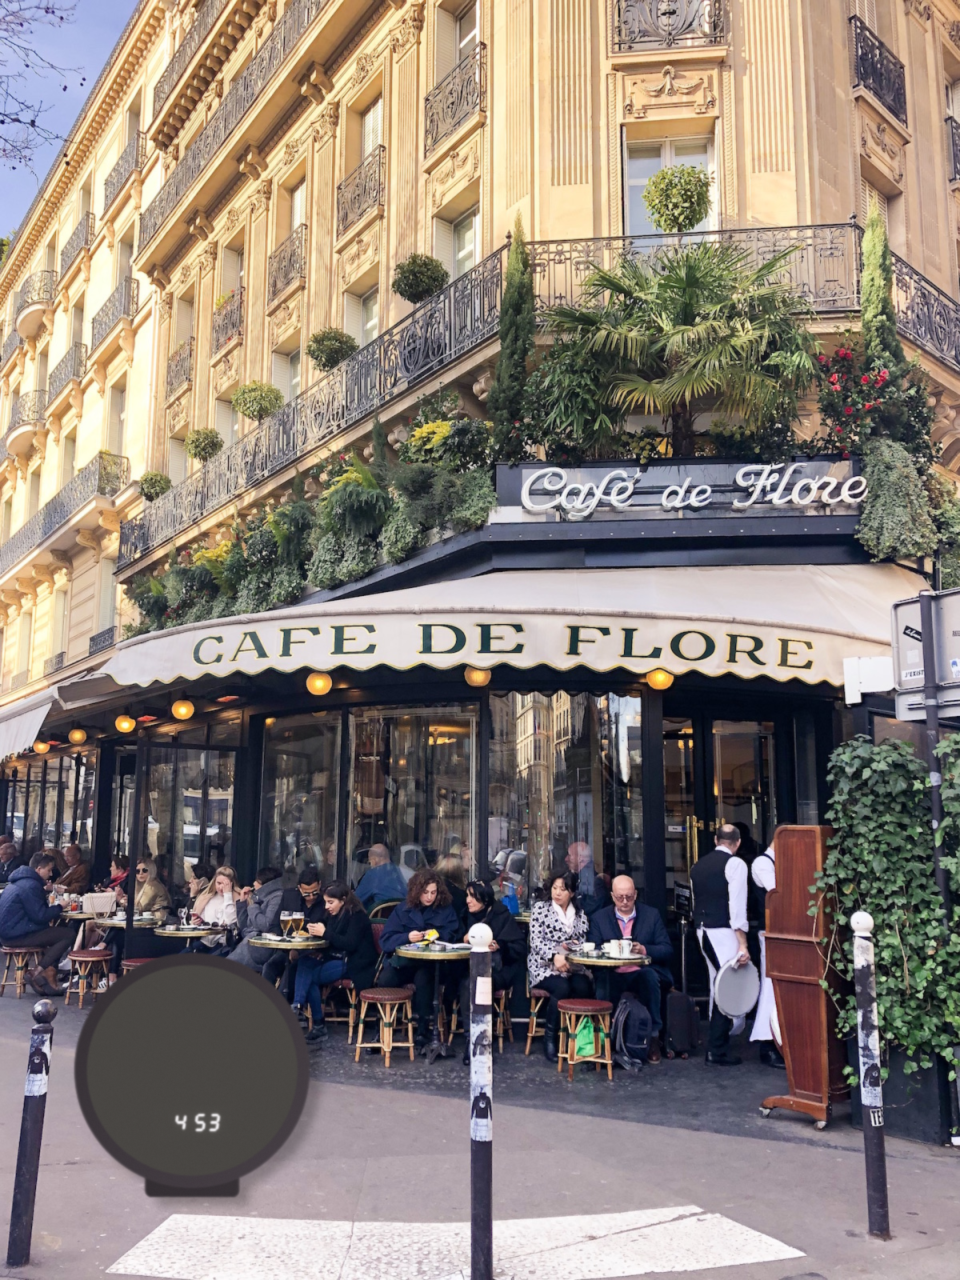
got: h=4 m=53
